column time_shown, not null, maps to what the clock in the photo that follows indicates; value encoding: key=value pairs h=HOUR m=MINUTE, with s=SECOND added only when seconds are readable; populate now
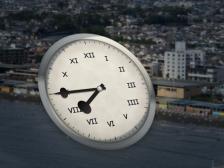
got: h=7 m=45
